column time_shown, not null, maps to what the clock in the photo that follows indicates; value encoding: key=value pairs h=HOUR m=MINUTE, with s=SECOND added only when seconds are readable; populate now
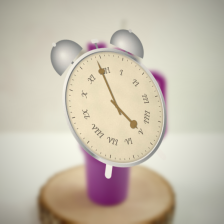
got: h=4 m=59
